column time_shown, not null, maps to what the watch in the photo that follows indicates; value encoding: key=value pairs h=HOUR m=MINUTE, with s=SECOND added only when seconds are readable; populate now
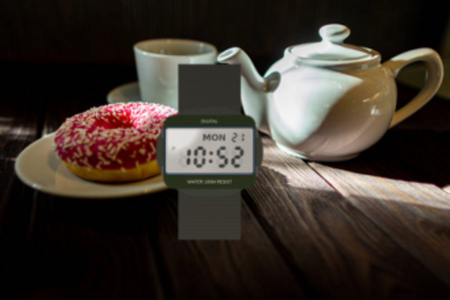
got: h=10 m=52
